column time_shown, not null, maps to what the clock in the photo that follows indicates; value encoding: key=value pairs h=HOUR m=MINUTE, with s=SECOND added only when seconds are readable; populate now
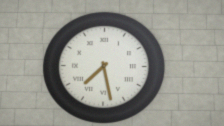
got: h=7 m=28
